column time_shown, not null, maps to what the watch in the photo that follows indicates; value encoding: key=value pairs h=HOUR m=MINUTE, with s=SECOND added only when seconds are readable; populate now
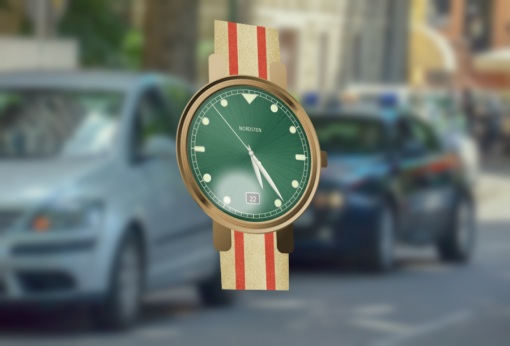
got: h=5 m=23 s=53
